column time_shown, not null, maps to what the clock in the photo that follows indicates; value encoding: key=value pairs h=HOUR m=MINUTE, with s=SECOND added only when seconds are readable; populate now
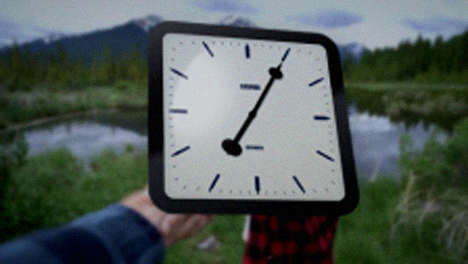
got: h=7 m=5
